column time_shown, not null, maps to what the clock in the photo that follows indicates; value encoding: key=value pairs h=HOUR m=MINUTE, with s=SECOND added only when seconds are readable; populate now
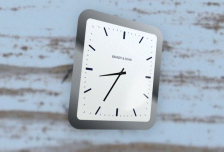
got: h=8 m=35
